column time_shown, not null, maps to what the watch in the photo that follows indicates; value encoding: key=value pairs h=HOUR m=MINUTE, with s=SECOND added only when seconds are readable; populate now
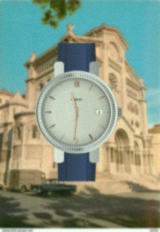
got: h=11 m=31
